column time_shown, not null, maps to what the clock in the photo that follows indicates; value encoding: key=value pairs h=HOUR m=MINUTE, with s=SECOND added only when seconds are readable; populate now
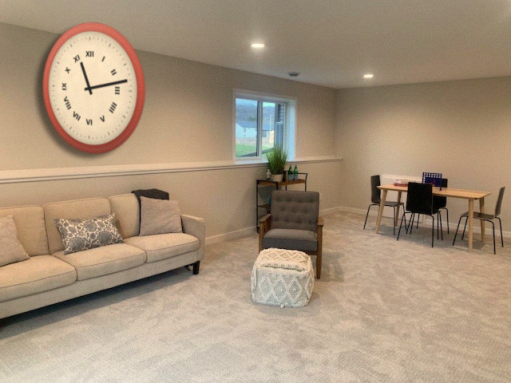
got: h=11 m=13
